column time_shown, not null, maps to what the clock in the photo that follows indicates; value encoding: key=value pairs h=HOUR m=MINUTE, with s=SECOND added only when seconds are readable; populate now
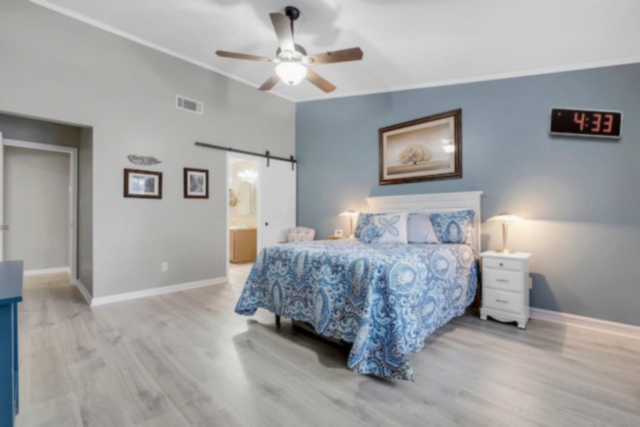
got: h=4 m=33
